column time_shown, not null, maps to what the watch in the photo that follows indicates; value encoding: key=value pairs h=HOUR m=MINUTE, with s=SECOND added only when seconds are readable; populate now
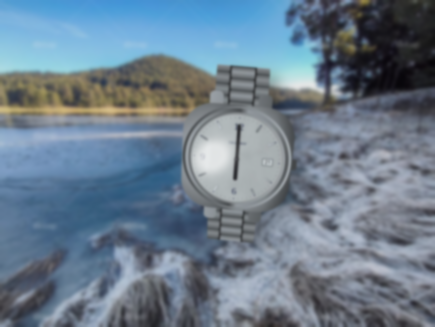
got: h=6 m=0
